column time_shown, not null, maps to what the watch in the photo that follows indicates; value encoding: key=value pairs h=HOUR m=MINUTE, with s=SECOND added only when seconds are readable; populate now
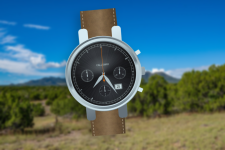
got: h=7 m=25
